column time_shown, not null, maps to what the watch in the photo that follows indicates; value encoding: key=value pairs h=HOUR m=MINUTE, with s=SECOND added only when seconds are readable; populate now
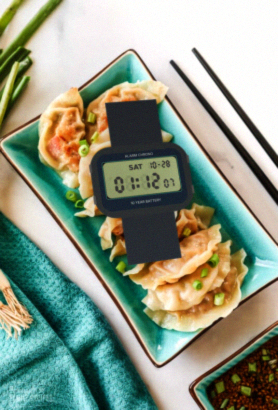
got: h=1 m=12 s=7
